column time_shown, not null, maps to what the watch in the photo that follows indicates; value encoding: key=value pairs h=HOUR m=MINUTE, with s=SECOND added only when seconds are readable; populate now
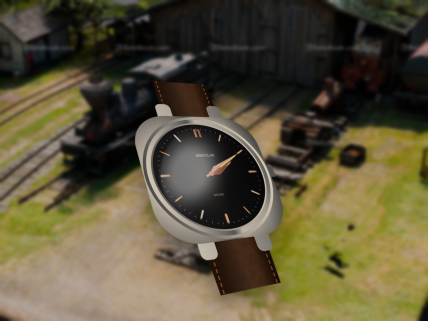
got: h=2 m=10
